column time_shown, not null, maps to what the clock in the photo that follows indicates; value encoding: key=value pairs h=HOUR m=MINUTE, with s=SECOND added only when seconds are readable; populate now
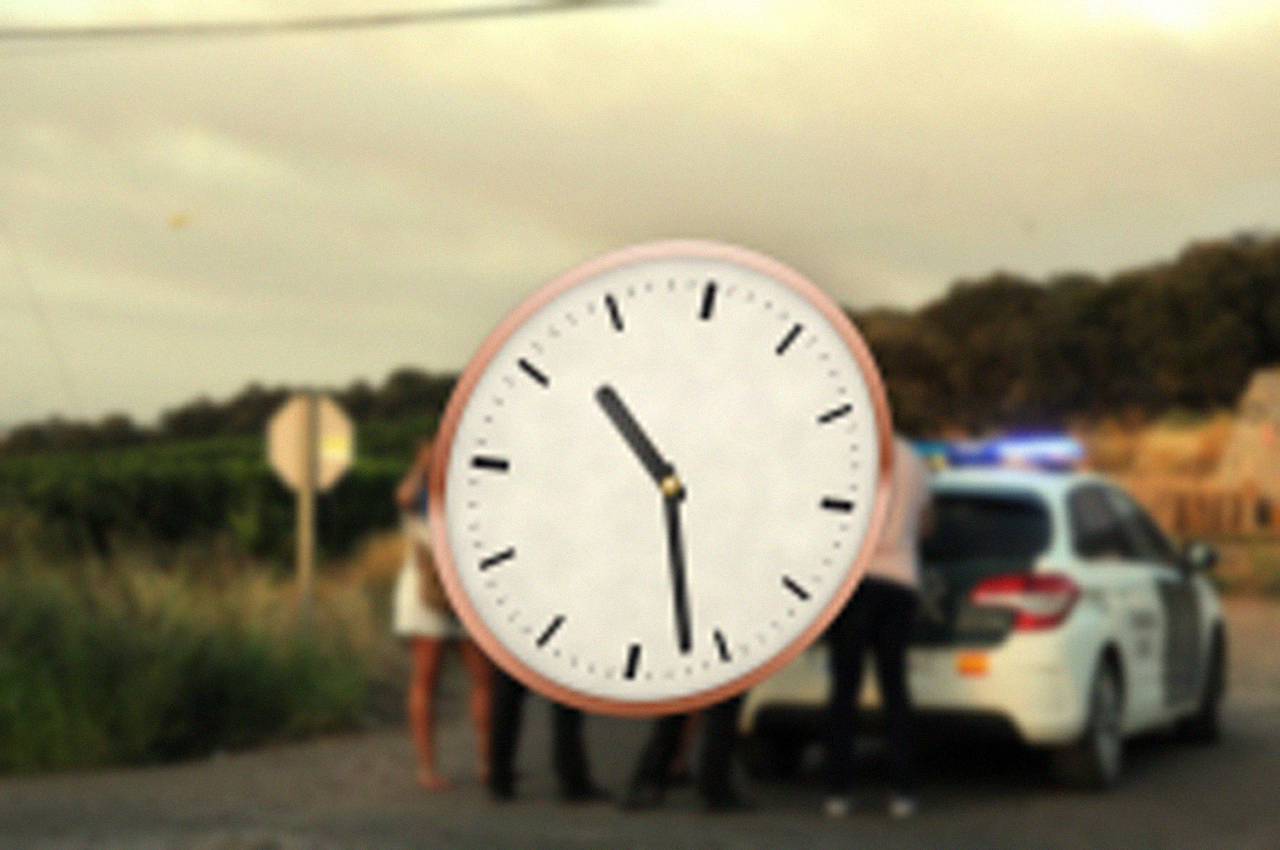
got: h=10 m=27
